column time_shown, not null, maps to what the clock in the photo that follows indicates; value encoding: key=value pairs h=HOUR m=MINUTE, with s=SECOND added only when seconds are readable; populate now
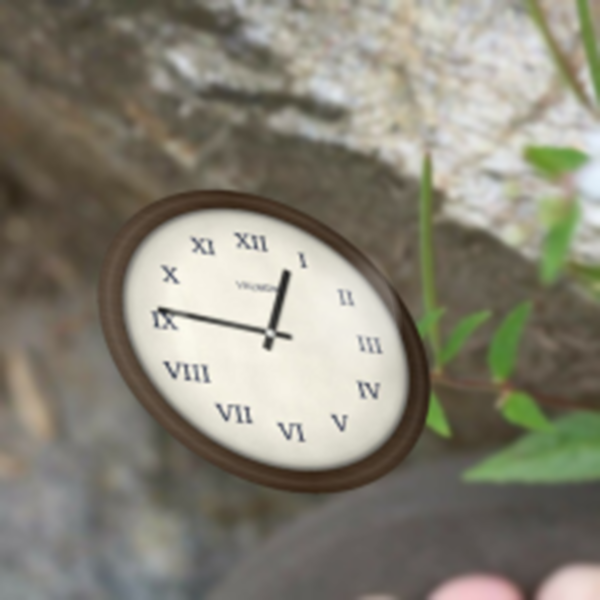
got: h=12 m=46
